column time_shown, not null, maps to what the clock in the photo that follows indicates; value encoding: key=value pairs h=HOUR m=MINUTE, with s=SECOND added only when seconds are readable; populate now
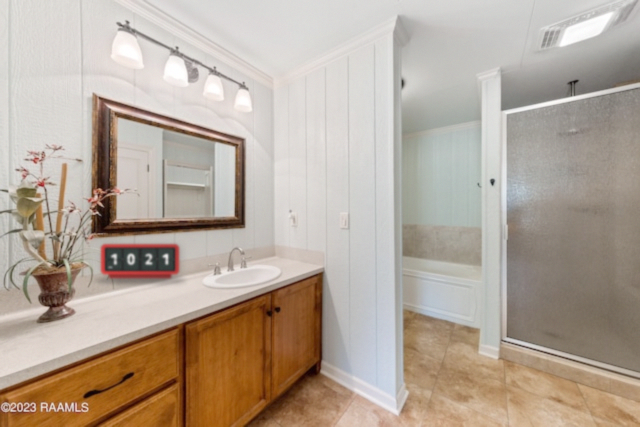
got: h=10 m=21
